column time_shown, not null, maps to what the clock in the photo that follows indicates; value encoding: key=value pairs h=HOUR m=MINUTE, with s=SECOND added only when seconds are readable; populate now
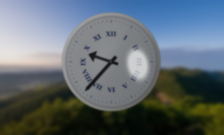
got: h=9 m=37
